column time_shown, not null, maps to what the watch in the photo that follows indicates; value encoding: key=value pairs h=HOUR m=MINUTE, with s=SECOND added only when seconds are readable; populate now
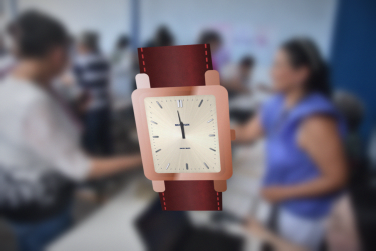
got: h=11 m=59
